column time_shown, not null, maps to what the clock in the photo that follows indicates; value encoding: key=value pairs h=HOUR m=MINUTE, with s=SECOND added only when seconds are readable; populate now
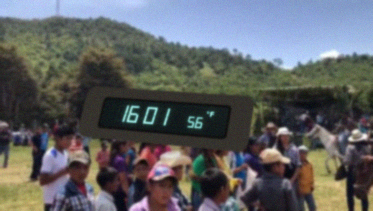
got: h=16 m=1
